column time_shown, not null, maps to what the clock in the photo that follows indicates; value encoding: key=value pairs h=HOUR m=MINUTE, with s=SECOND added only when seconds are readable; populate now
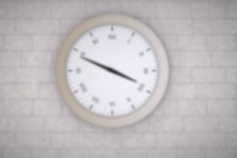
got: h=3 m=49
